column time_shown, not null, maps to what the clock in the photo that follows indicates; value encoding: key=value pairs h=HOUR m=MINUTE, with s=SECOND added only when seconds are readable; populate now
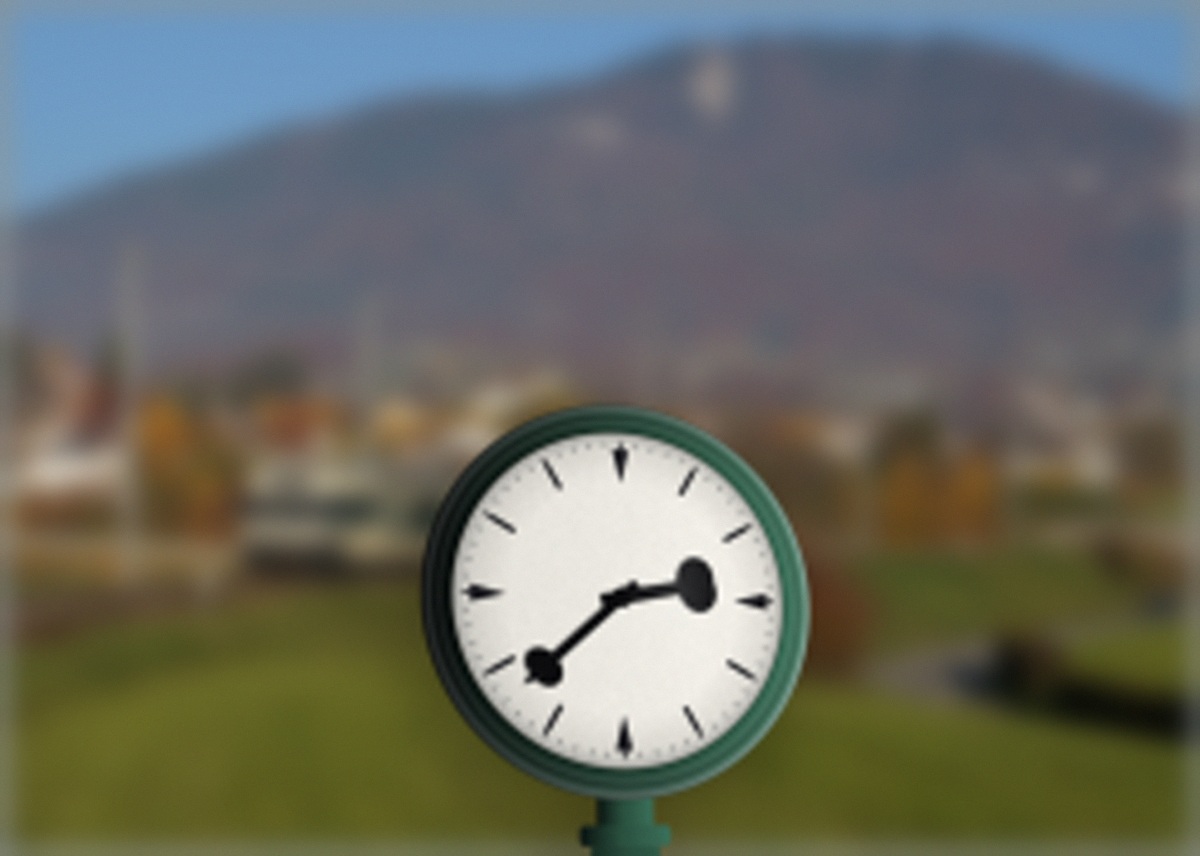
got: h=2 m=38
